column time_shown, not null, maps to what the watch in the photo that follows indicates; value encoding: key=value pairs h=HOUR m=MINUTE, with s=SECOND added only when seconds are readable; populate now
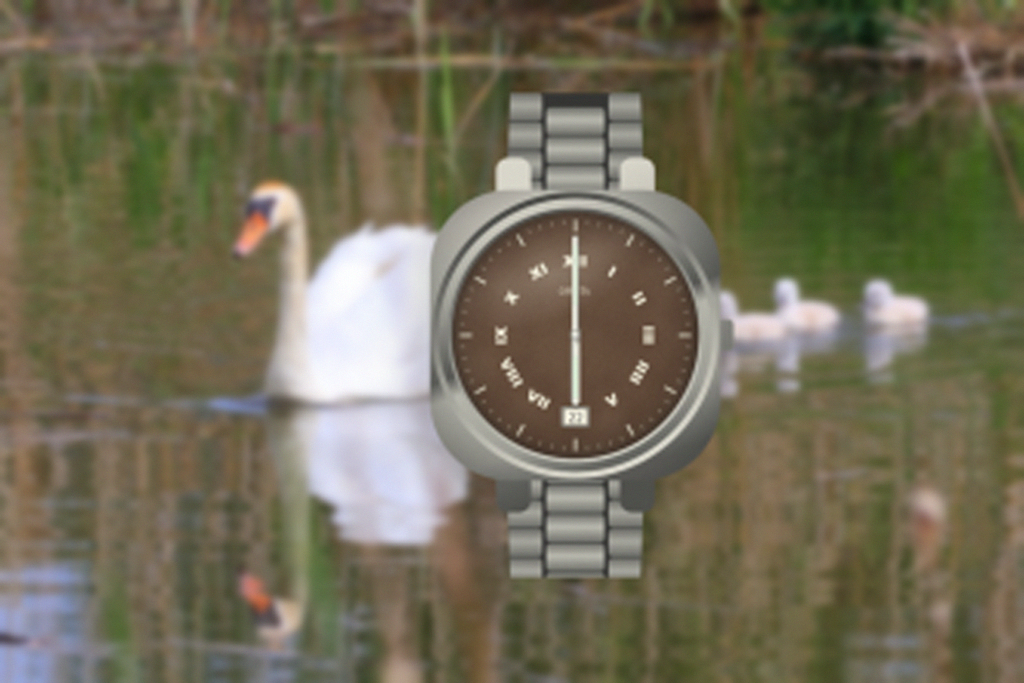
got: h=6 m=0
